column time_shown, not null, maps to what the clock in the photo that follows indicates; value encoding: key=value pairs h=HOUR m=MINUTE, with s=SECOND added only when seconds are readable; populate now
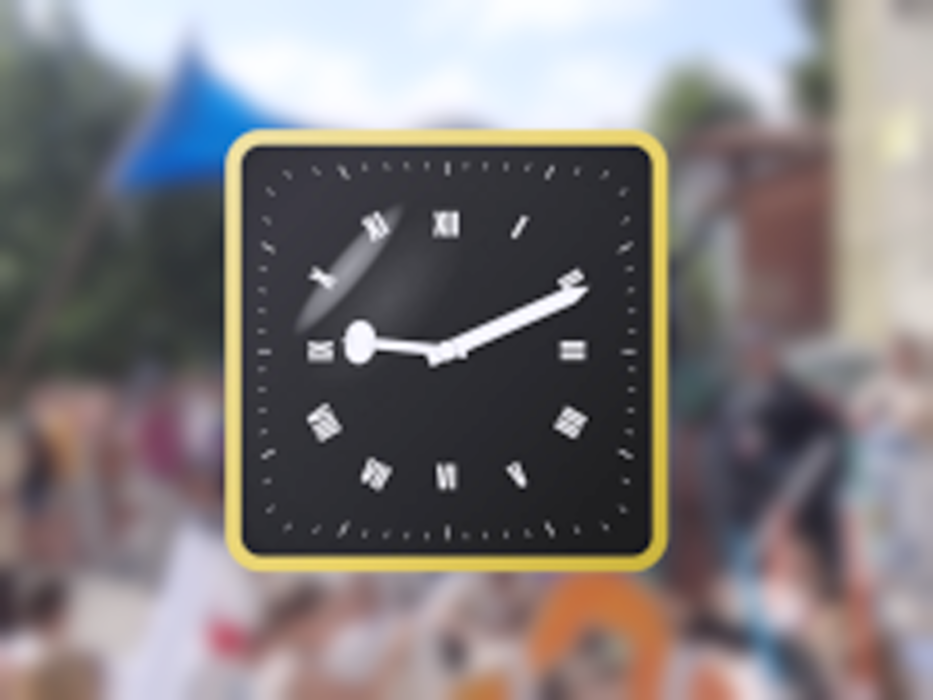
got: h=9 m=11
